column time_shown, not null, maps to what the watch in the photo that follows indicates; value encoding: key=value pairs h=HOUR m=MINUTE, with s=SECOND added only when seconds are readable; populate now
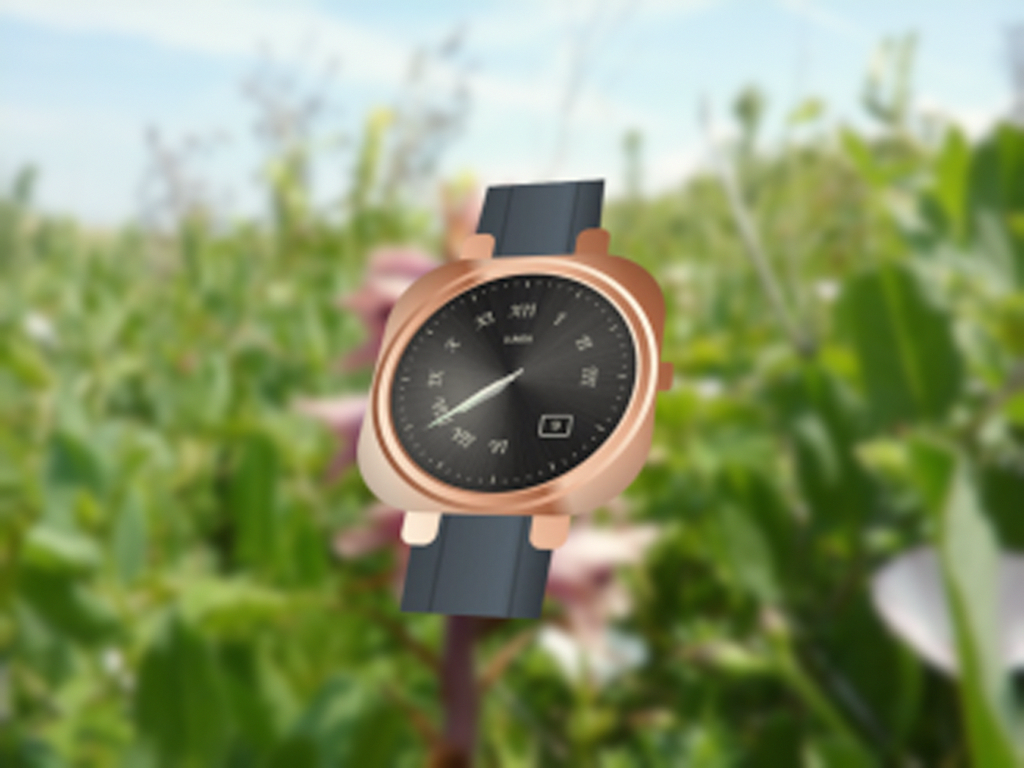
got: h=7 m=39
